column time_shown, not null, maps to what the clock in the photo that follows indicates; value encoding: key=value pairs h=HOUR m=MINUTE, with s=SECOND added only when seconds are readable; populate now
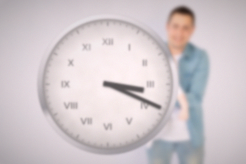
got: h=3 m=19
